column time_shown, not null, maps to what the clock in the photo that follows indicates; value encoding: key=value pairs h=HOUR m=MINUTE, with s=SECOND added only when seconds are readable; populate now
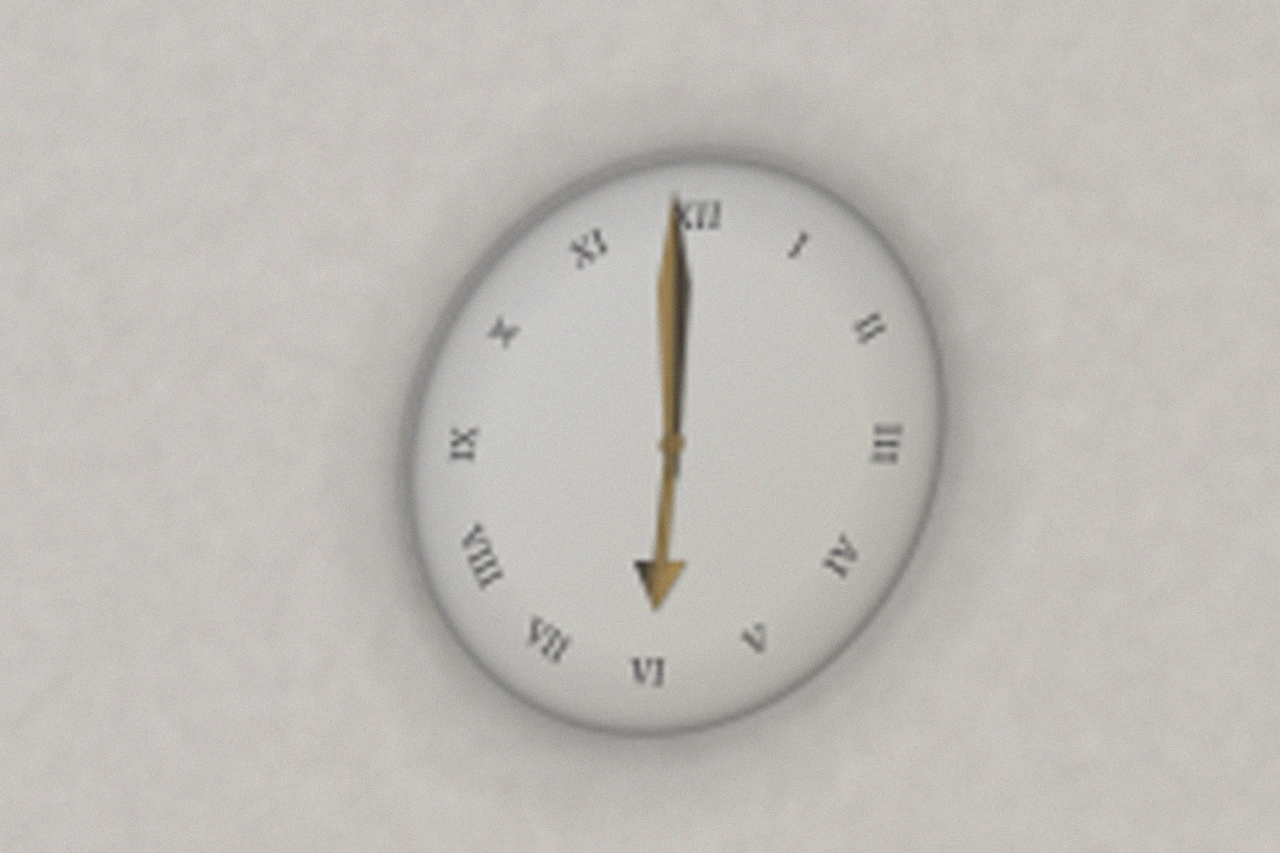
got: h=5 m=59
